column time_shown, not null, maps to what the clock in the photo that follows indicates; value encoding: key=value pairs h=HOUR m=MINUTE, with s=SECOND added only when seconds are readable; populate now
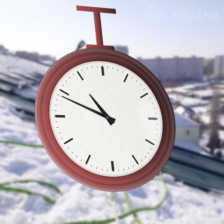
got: h=10 m=49
